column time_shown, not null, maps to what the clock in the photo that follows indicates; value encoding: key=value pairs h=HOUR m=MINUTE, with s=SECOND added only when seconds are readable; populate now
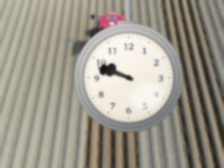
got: h=9 m=48
